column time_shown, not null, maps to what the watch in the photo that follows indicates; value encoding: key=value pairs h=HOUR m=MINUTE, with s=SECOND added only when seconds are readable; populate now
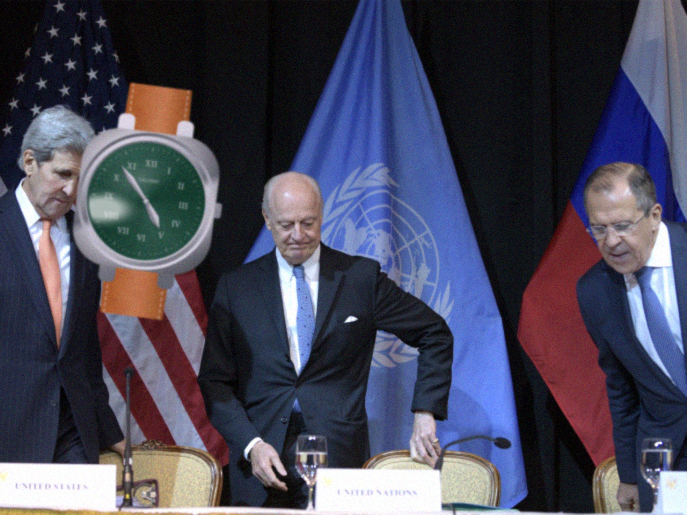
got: h=4 m=53
